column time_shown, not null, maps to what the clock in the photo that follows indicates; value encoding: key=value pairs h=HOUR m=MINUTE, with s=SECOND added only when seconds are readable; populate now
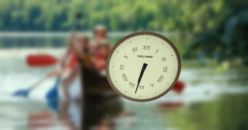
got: h=6 m=32
